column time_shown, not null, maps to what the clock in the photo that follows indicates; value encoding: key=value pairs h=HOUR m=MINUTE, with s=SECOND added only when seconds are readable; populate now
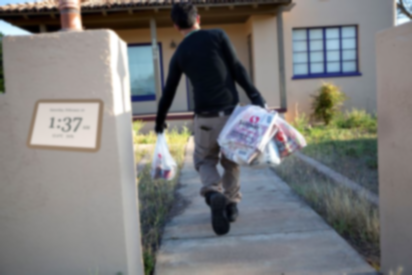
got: h=1 m=37
